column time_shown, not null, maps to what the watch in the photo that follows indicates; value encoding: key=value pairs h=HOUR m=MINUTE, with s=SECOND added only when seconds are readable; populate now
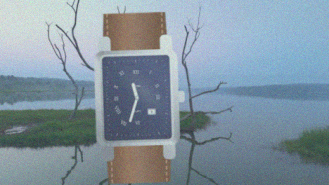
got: h=11 m=33
